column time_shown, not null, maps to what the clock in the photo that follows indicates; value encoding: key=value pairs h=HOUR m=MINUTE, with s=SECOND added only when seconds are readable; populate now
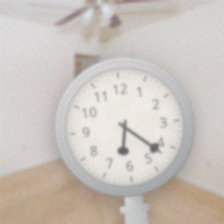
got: h=6 m=22
